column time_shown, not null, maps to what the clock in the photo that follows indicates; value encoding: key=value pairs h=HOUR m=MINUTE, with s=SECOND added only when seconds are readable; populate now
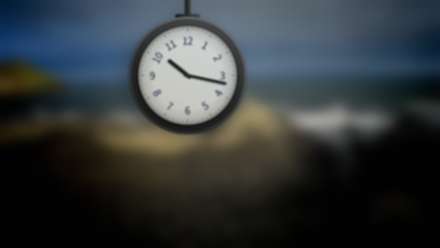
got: h=10 m=17
